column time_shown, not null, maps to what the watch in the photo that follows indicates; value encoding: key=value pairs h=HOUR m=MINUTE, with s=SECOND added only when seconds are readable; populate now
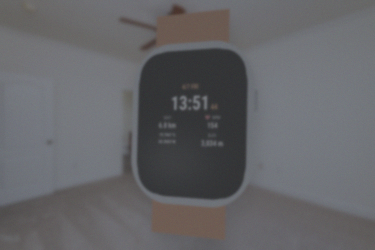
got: h=13 m=51
